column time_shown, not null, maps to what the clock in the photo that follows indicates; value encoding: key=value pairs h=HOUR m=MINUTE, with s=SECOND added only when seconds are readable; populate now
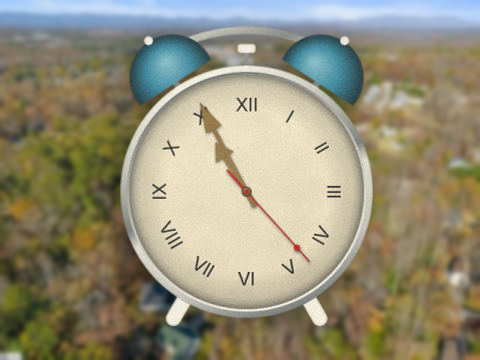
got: h=10 m=55 s=23
